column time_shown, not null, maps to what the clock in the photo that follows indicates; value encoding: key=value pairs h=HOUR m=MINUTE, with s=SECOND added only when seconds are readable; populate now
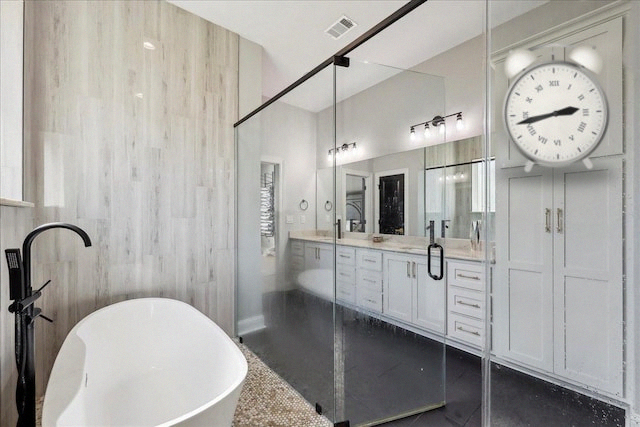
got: h=2 m=43
